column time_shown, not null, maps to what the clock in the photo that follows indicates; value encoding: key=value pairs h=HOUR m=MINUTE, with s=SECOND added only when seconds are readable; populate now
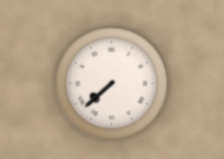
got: h=7 m=38
